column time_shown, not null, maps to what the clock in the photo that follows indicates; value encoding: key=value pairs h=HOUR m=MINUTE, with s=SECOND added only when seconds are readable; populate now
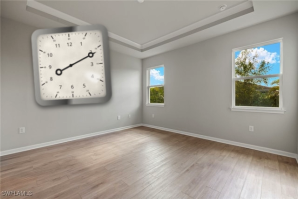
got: h=8 m=11
